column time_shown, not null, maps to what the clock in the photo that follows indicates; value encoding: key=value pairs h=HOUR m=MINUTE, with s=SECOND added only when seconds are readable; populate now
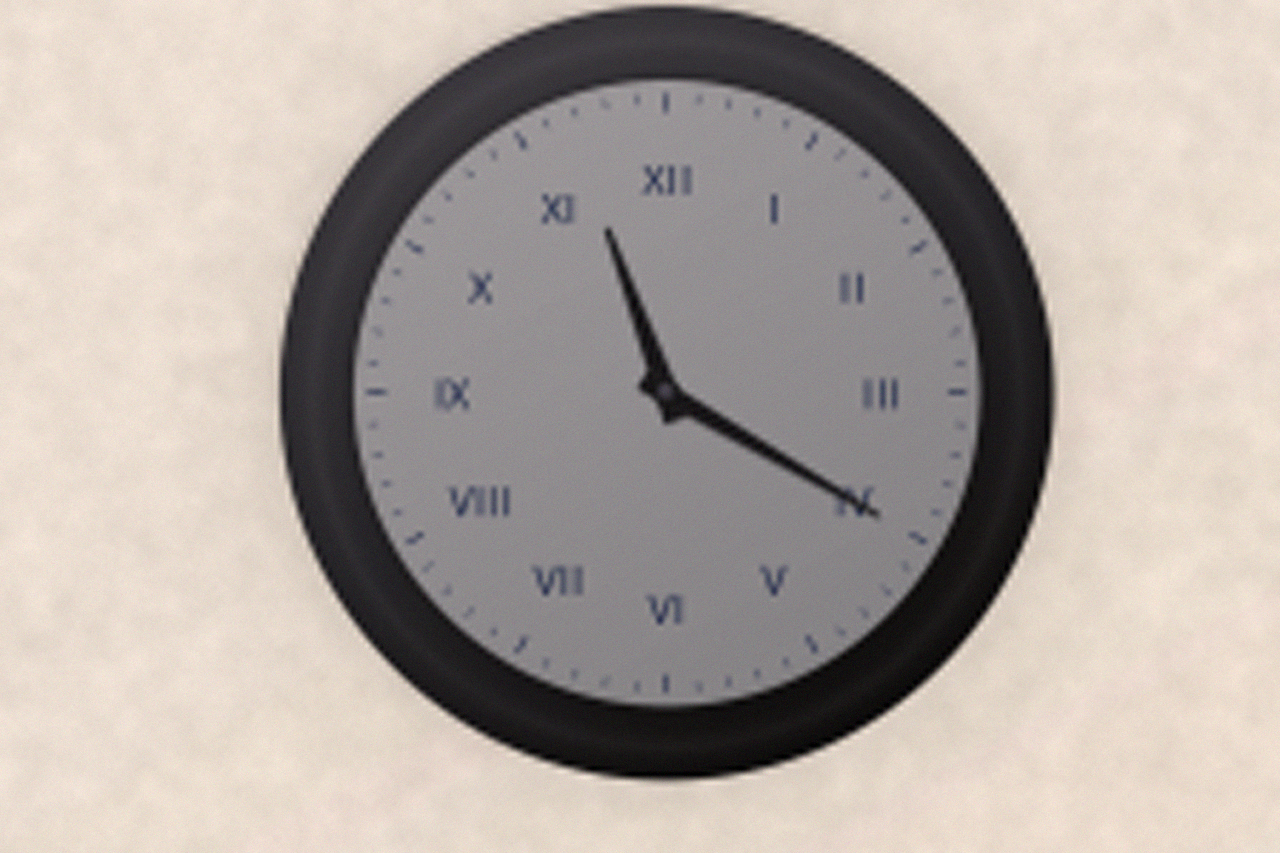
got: h=11 m=20
